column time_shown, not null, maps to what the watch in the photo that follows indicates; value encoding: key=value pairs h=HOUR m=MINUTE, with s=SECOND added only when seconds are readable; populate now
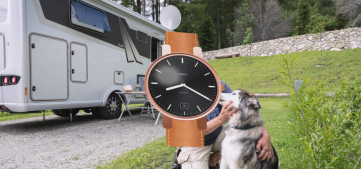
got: h=8 m=20
